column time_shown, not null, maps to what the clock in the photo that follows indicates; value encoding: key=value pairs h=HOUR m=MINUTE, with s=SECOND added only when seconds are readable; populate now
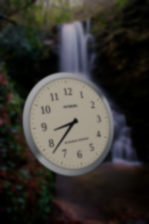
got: h=8 m=38
